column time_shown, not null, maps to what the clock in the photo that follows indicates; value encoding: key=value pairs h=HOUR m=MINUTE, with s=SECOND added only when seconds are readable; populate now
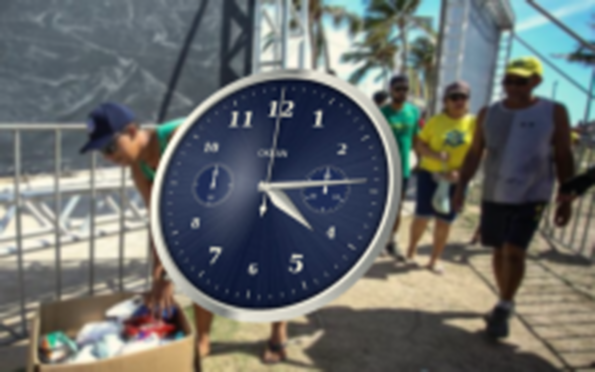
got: h=4 m=14
